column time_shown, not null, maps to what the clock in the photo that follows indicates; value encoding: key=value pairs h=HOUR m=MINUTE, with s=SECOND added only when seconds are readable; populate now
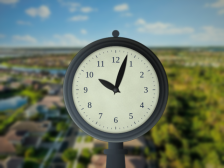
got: h=10 m=3
